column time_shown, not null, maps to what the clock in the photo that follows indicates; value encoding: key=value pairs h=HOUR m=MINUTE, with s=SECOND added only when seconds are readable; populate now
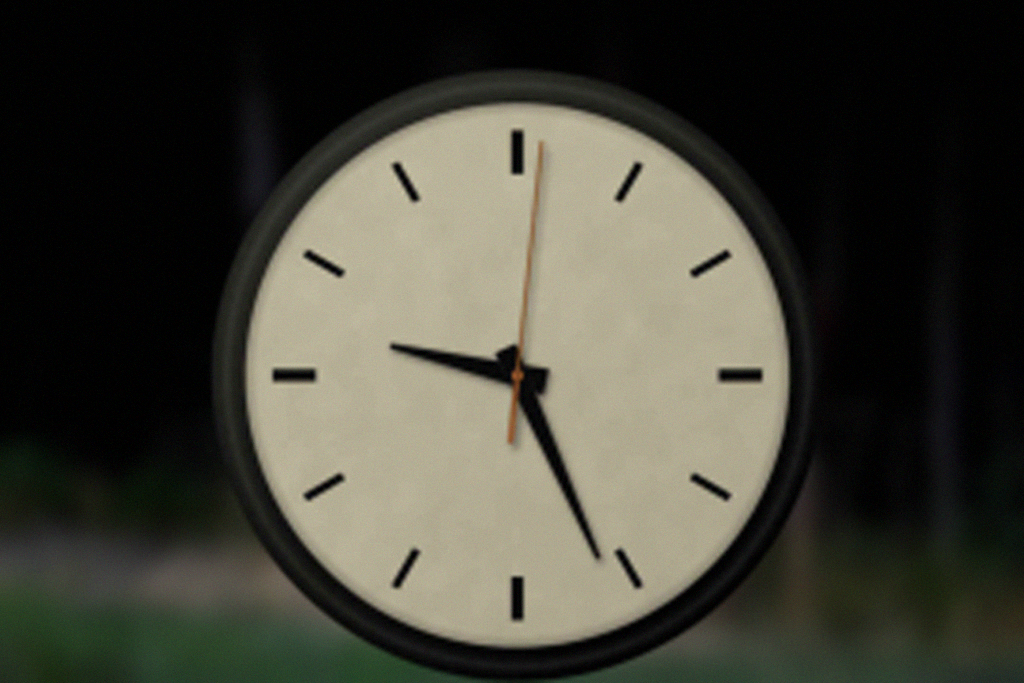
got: h=9 m=26 s=1
